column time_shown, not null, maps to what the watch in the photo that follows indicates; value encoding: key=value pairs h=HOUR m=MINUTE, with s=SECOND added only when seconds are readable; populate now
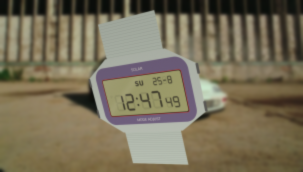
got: h=12 m=47 s=49
